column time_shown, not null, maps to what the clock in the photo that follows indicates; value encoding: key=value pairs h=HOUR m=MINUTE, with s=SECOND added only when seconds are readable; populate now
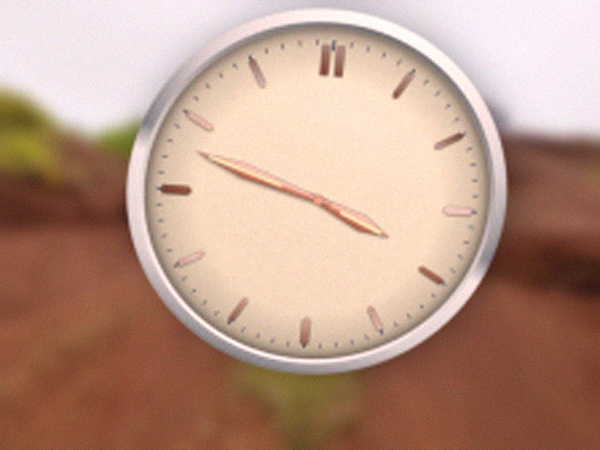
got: h=3 m=48
